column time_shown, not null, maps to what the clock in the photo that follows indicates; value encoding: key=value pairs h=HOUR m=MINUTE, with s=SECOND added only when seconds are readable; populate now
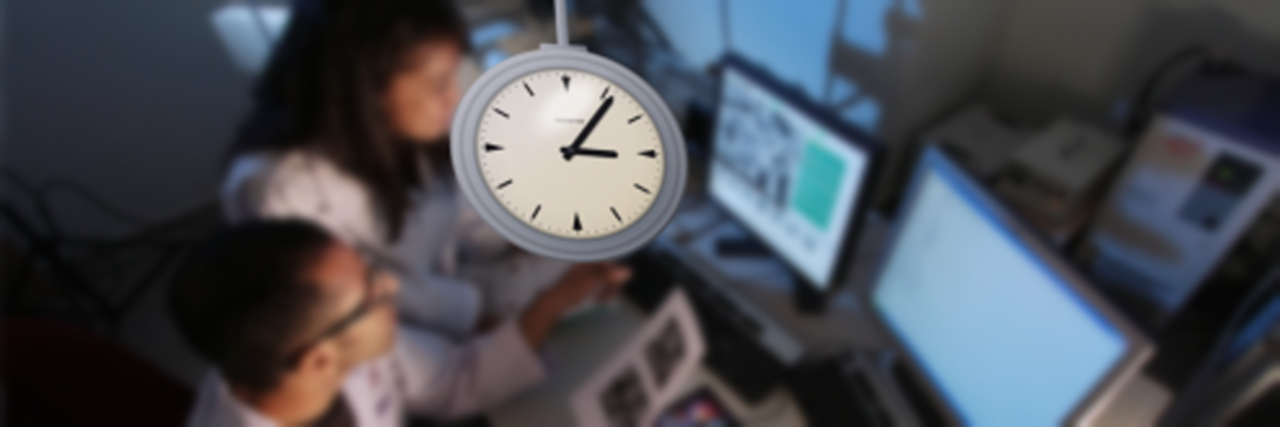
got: h=3 m=6
